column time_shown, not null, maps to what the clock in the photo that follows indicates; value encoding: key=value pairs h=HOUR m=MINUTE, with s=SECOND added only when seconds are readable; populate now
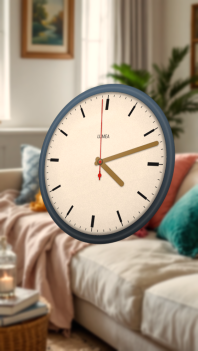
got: h=4 m=11 s=59
